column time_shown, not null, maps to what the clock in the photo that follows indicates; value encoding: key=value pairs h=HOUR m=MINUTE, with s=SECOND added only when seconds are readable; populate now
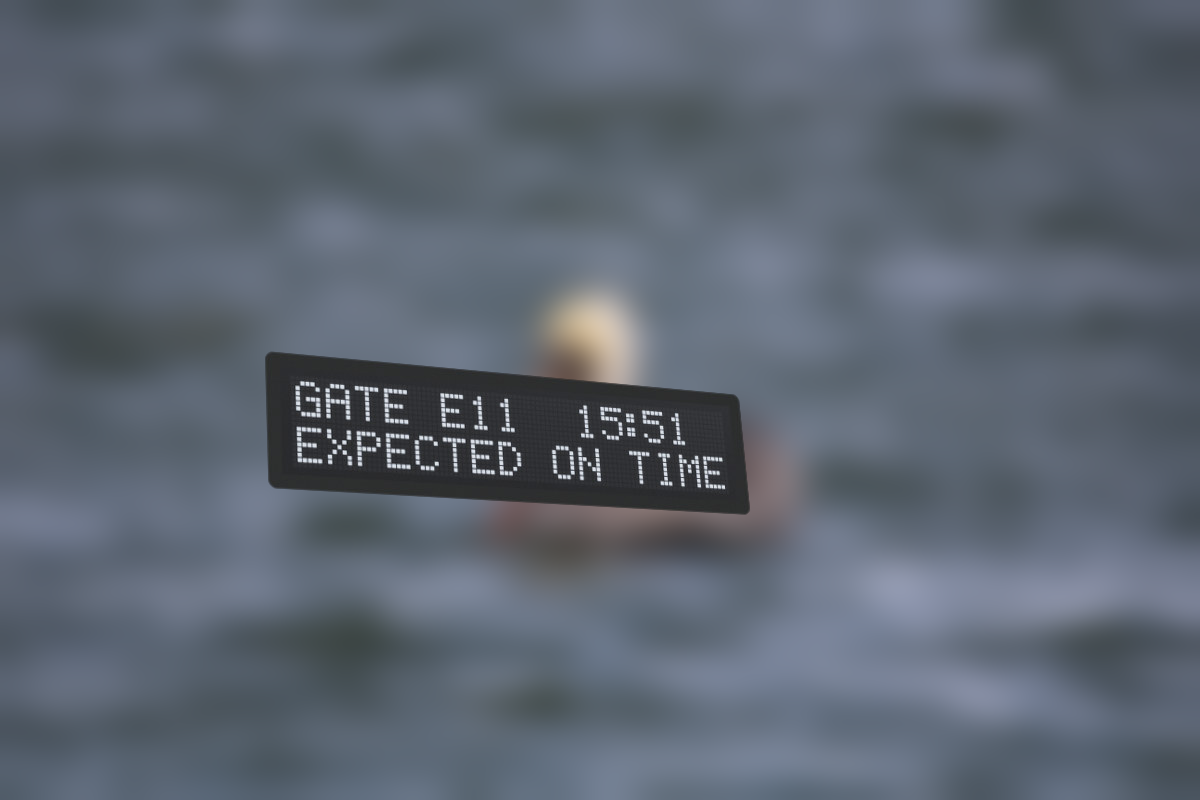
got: h=15 m=51
